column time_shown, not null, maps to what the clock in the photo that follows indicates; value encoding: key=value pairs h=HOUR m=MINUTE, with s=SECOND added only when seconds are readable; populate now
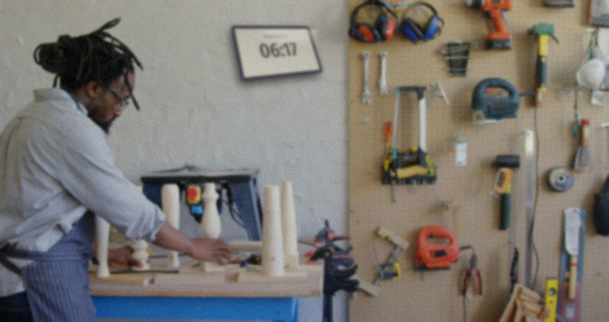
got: h=6 m=17
